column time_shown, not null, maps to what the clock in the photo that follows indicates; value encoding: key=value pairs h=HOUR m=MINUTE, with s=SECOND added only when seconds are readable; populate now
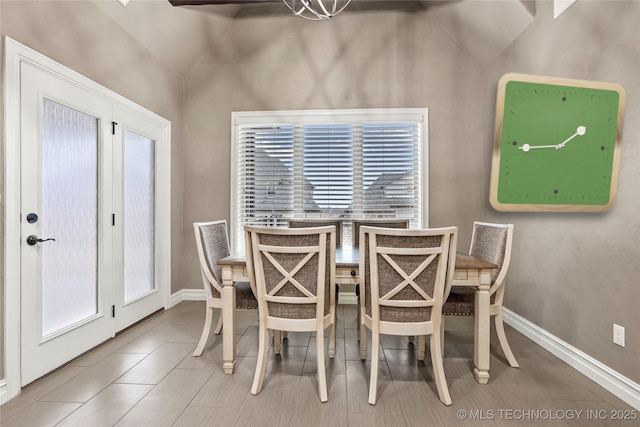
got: h=1 m=44
